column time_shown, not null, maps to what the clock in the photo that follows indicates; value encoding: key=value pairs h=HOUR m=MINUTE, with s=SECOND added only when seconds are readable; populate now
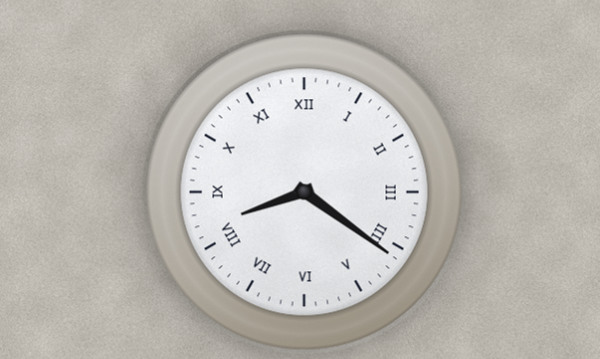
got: h=8 m=21
